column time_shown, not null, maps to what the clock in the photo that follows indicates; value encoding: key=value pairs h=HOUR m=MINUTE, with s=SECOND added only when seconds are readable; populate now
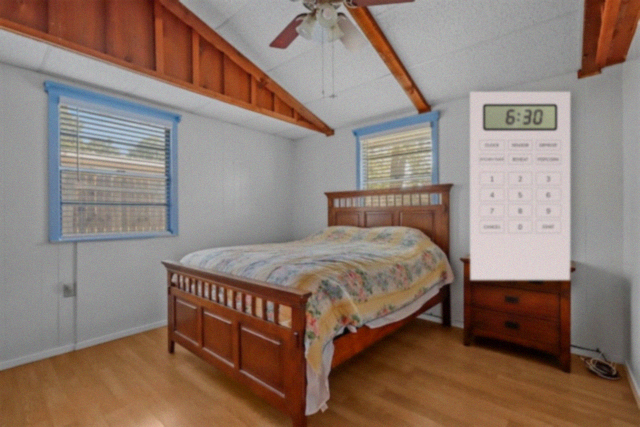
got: h=6 m=30
